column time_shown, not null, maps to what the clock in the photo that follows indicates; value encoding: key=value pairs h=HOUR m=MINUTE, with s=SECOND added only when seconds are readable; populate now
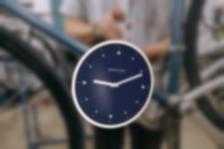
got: h=9 m=11
